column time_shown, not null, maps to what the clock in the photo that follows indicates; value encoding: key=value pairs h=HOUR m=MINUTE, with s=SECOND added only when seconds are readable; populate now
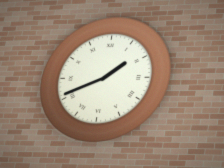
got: h=1 m=41
